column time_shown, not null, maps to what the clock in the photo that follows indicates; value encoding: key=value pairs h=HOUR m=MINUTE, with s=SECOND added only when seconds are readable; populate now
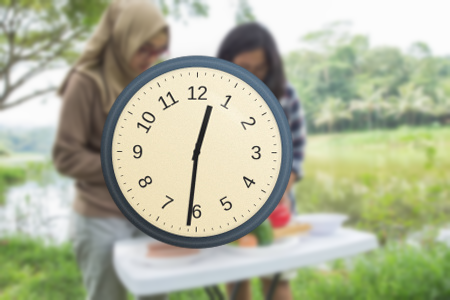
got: h=12 m=31
